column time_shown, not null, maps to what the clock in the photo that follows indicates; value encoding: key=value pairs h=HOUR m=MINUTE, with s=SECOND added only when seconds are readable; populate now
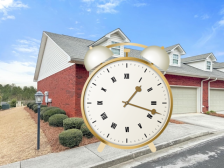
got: h=1 m=18
